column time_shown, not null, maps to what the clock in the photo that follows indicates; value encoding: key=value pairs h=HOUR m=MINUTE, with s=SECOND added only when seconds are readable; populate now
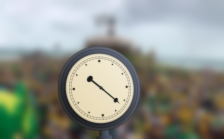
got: h=10 m=22
